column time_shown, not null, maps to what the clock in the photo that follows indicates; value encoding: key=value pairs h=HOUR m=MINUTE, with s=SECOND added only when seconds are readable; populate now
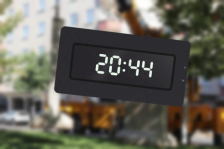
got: h=20 m=44
